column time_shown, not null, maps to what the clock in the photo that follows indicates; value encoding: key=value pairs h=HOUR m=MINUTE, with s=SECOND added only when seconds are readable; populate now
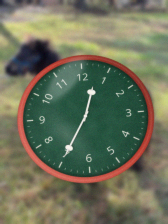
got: h=12 m=35
